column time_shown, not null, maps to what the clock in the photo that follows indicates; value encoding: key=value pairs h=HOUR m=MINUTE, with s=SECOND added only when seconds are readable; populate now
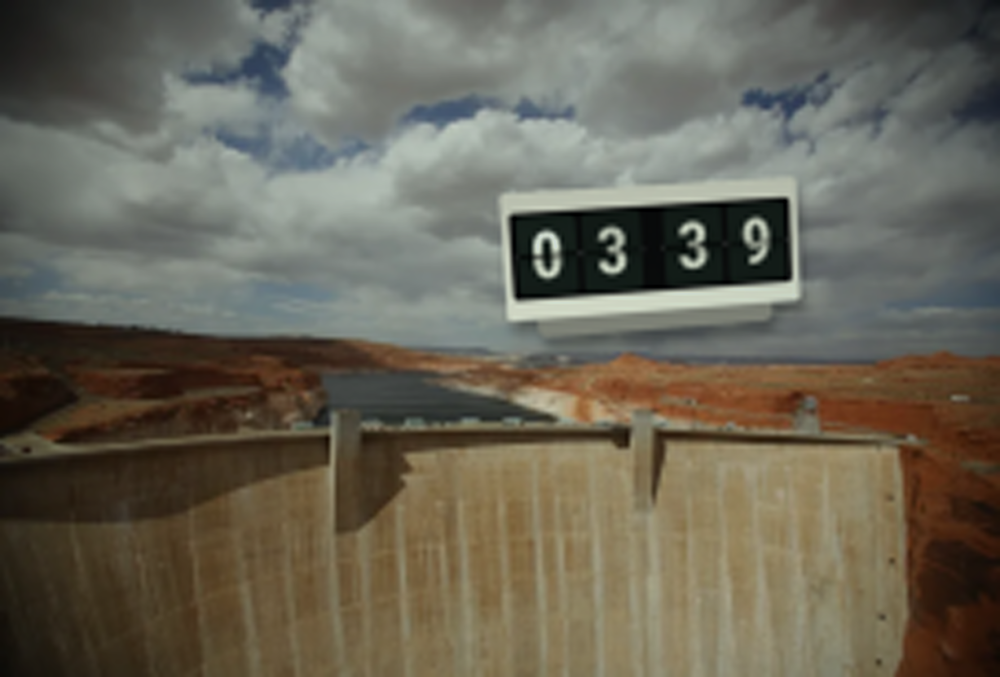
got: h=3 m=39
